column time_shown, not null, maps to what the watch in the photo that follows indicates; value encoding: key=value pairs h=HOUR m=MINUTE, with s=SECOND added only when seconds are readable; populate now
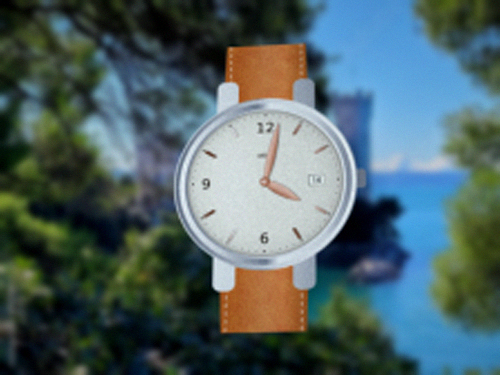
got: h=4 m=2
